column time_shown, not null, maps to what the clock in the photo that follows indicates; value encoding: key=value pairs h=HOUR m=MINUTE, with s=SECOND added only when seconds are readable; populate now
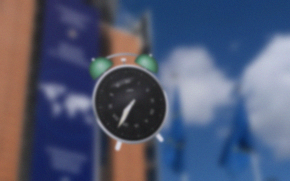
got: h=7 m=37
